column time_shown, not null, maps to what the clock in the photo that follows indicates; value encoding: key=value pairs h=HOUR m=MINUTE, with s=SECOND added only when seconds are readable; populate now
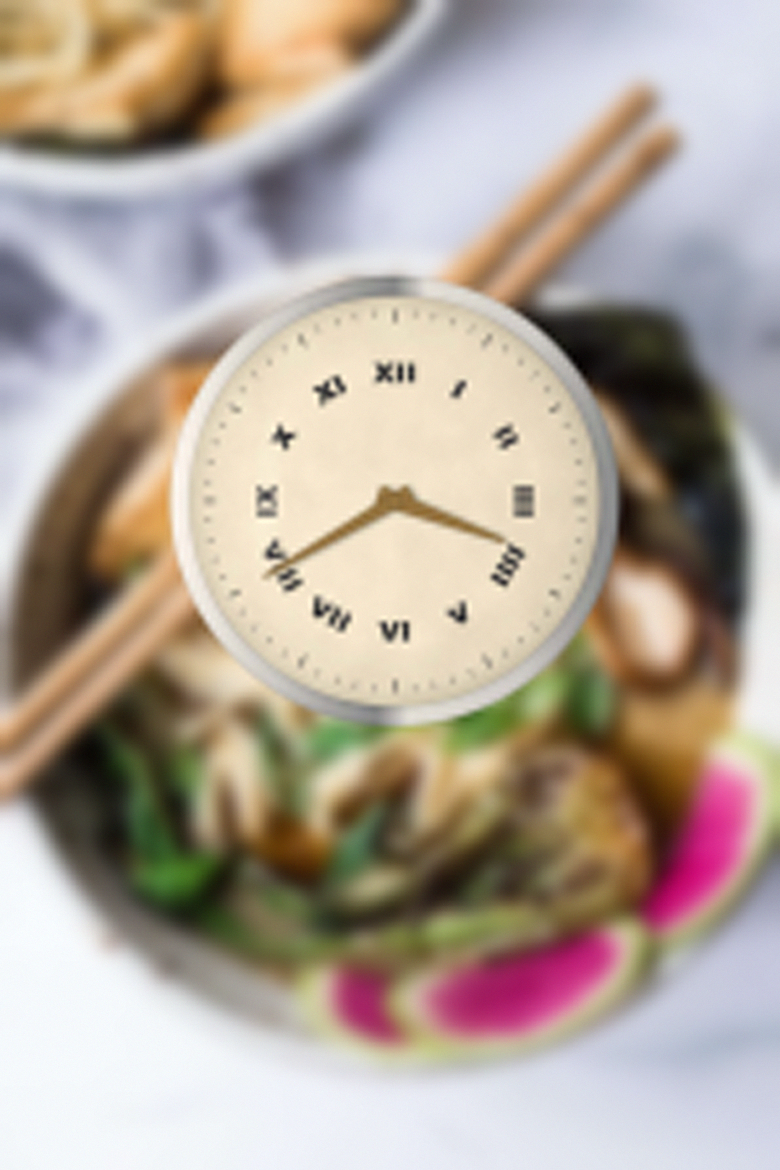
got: h=3 m=40
